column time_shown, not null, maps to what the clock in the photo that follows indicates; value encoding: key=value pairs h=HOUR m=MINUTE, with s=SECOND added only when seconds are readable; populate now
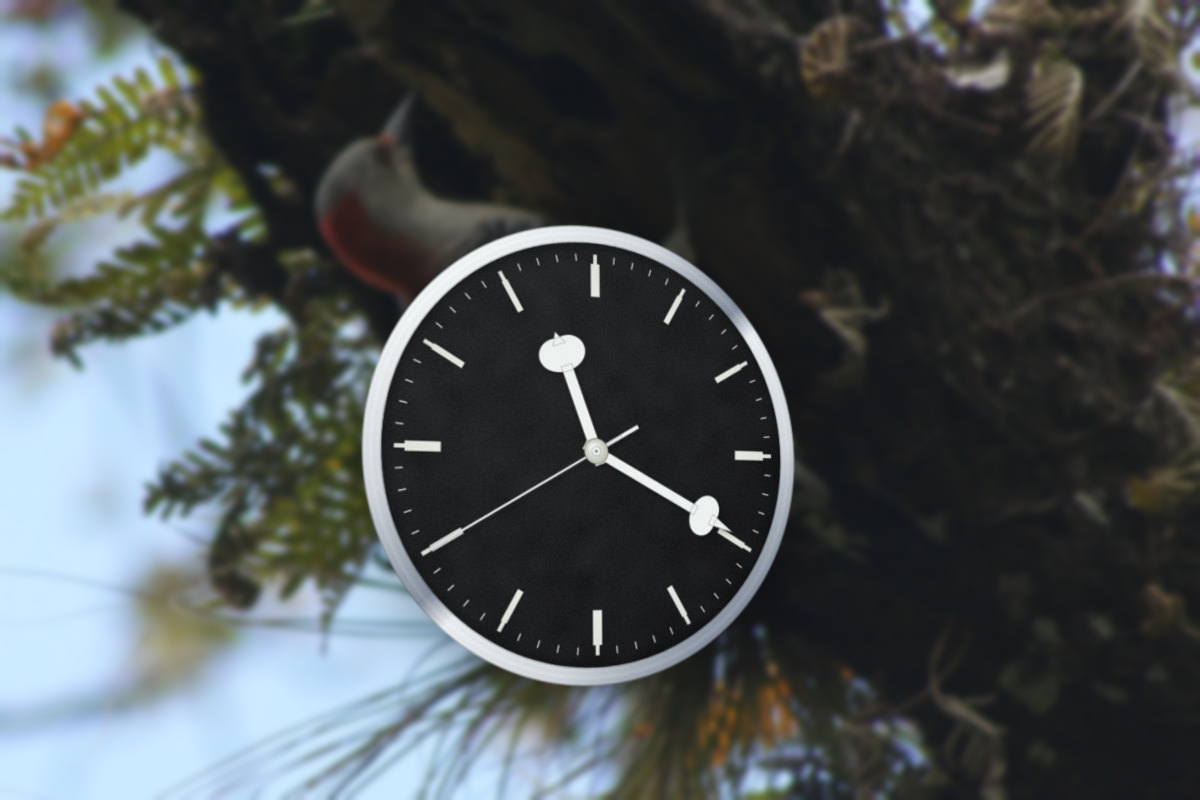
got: h=11 m=19 s=40
